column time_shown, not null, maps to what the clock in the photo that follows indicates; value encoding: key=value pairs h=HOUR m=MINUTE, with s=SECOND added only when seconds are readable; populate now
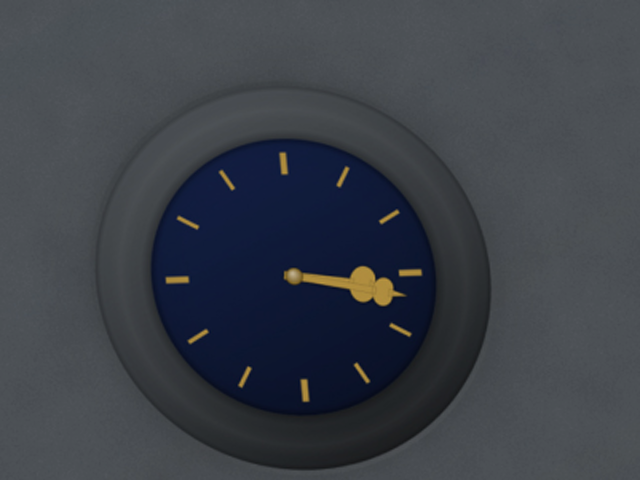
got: h=3 m=17
